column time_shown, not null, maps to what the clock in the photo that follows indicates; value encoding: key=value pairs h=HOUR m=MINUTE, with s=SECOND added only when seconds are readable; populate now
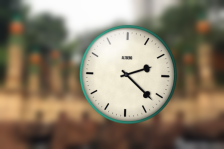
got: h=2 m=22
